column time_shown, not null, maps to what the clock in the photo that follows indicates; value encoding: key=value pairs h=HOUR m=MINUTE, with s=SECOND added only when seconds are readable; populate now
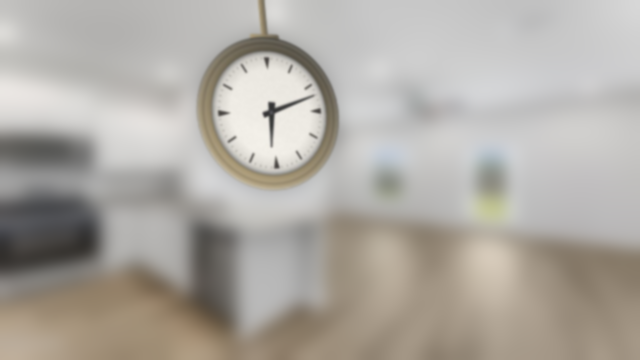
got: h=6 m=12
